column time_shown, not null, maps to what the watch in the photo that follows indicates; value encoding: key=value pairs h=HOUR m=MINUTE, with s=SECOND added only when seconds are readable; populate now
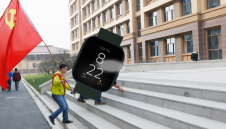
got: h=8 m=22
